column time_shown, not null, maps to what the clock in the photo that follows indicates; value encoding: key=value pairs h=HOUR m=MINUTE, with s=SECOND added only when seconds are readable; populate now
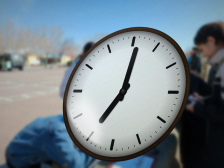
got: h=7 m=1
